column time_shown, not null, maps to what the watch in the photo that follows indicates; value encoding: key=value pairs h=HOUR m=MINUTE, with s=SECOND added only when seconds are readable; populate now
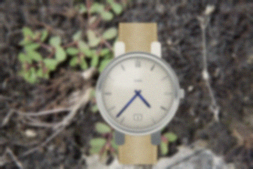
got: h=4 m=37
